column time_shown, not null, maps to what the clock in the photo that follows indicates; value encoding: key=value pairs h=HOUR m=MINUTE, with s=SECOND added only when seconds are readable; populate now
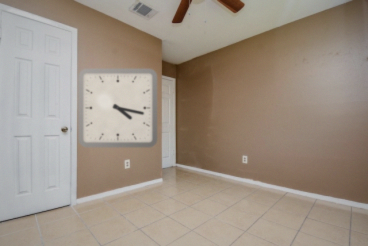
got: h=4 m=17
